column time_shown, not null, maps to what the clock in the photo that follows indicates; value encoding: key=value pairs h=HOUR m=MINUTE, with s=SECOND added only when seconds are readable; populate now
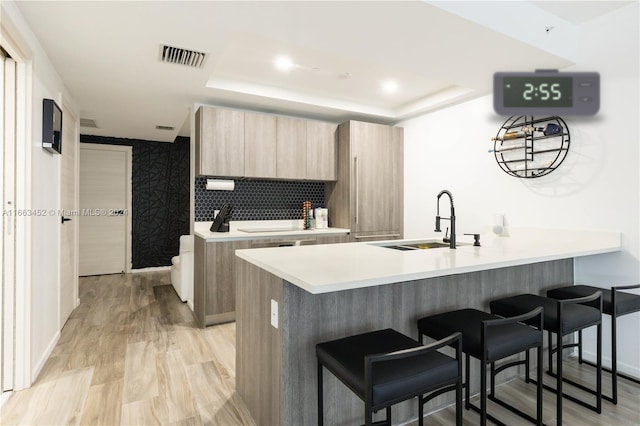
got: h=2 m=55
